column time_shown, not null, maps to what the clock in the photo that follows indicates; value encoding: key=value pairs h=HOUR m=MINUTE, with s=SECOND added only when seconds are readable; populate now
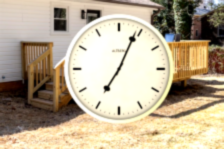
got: h=7 m=4
